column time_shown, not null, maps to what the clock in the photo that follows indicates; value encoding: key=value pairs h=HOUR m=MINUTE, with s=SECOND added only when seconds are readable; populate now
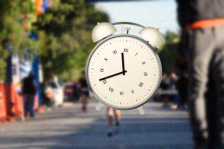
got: h=11 m=41
